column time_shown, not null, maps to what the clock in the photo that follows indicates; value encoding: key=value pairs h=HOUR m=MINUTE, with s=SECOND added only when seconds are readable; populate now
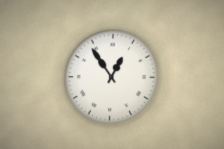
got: h=12 m=54
